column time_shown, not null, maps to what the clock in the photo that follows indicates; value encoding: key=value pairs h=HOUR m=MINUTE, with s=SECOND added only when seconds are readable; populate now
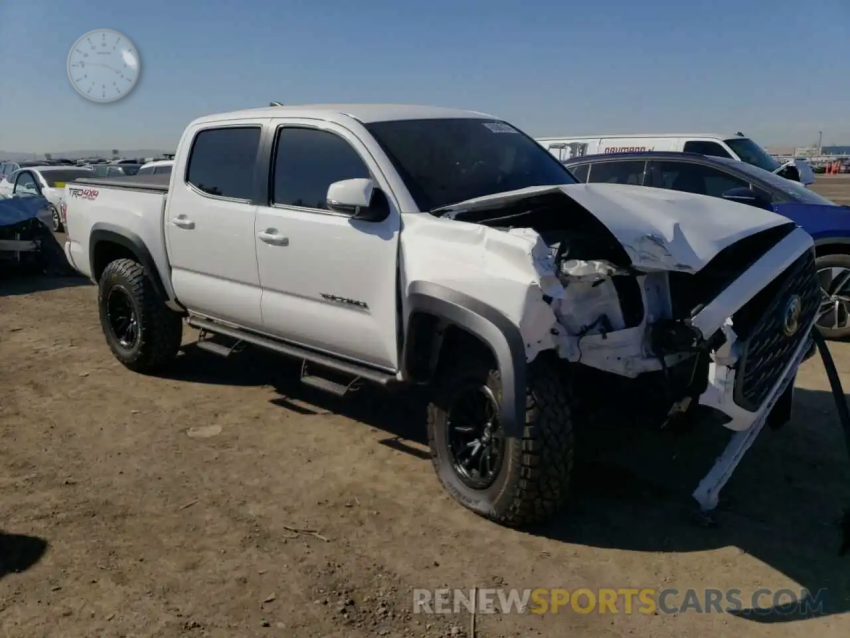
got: h=3 m=46
